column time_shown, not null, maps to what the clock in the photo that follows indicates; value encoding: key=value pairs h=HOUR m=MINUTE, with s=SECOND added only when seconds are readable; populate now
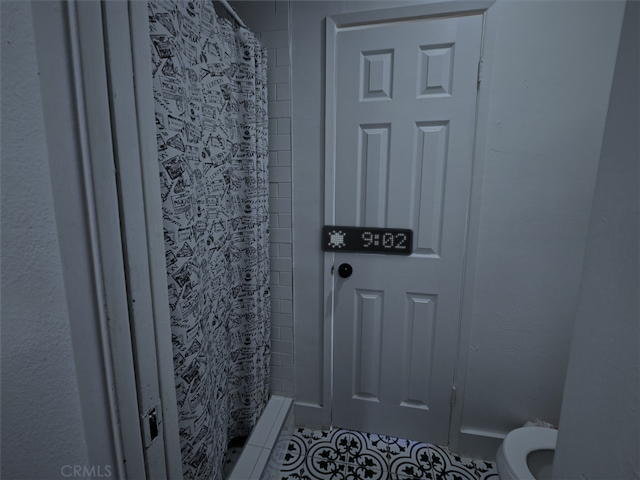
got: h=9 m=2
